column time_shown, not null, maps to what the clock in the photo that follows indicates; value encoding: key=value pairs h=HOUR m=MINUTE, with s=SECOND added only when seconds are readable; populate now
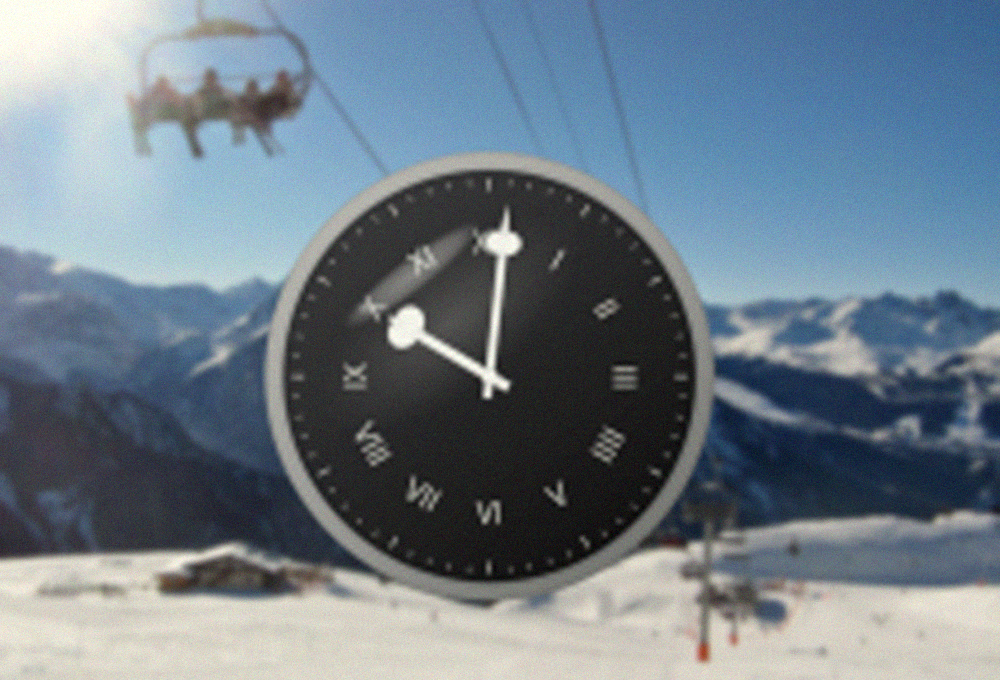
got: h=10 m=1
